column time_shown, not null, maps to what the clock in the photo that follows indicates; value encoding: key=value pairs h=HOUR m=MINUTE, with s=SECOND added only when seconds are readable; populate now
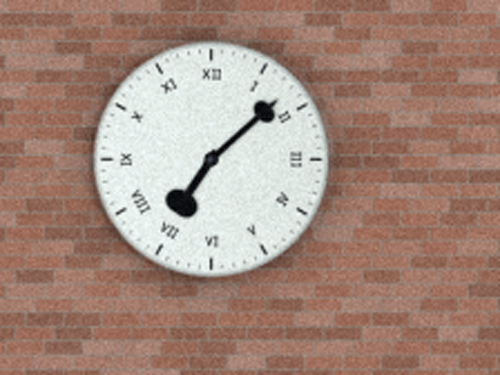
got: h=7 m=8
